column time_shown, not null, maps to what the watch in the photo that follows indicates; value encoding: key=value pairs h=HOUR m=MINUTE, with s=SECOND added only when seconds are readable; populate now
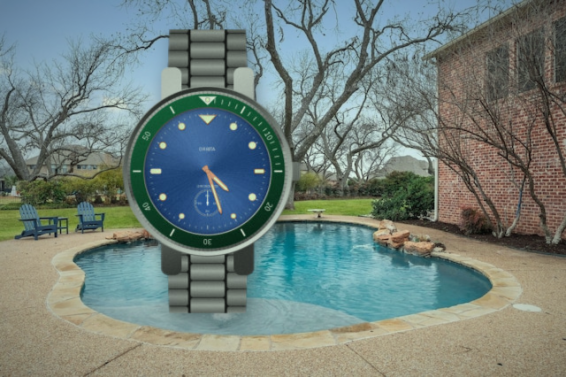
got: h=4 m=27
